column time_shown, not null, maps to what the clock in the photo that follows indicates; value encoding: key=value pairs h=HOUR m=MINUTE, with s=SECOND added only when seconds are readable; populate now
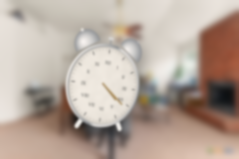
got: h=4 m=21
